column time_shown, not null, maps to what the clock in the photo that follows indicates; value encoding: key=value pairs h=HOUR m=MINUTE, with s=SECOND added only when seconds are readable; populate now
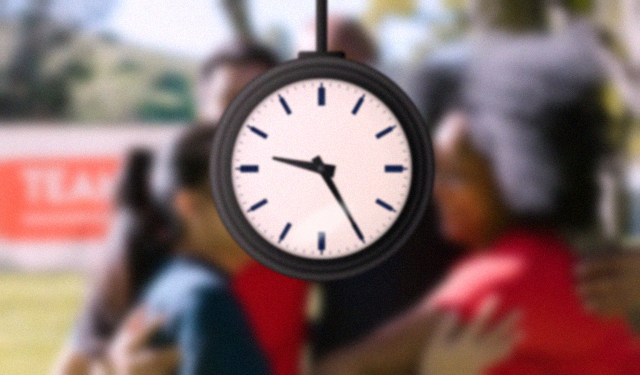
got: h=9 m=25
